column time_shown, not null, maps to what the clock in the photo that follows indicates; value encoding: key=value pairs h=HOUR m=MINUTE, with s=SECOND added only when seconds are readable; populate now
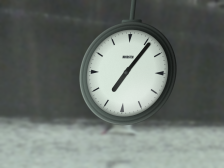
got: h=7 m=6
